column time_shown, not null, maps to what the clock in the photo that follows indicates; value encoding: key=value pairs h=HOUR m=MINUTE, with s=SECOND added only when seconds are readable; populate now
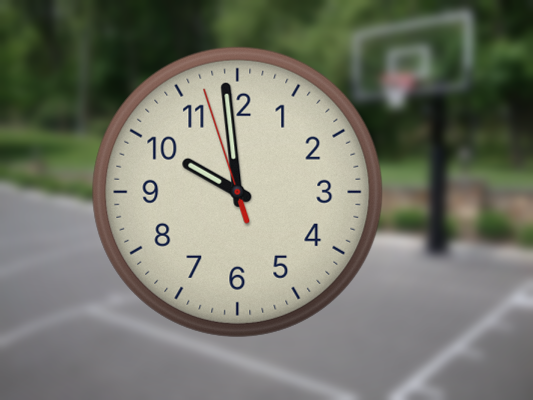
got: h=9 m=58 s=57
